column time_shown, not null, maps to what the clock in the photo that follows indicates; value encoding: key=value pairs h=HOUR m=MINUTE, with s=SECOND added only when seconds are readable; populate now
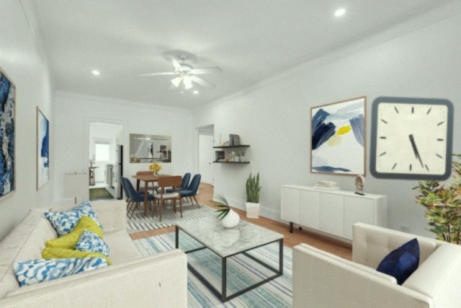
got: h=5 m=26
